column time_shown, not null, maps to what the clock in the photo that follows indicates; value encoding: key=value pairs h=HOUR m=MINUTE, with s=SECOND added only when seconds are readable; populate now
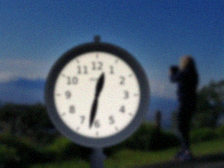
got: h=12 m=32
